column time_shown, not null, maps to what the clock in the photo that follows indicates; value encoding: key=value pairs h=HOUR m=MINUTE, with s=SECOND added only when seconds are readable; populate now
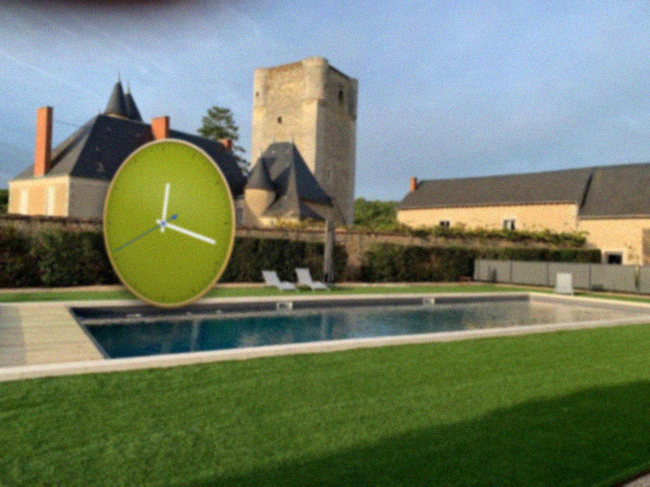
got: h=12 m=17 s=41
